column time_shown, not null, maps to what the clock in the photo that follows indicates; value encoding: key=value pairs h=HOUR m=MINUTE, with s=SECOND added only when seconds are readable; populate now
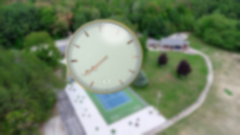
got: h=7 m=39
